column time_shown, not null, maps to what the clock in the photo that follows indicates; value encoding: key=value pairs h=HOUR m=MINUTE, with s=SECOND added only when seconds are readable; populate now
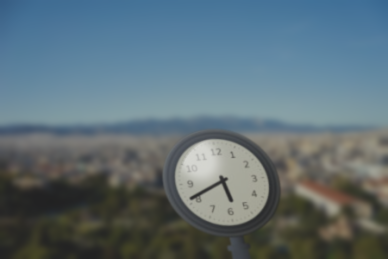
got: h=5 m=41
